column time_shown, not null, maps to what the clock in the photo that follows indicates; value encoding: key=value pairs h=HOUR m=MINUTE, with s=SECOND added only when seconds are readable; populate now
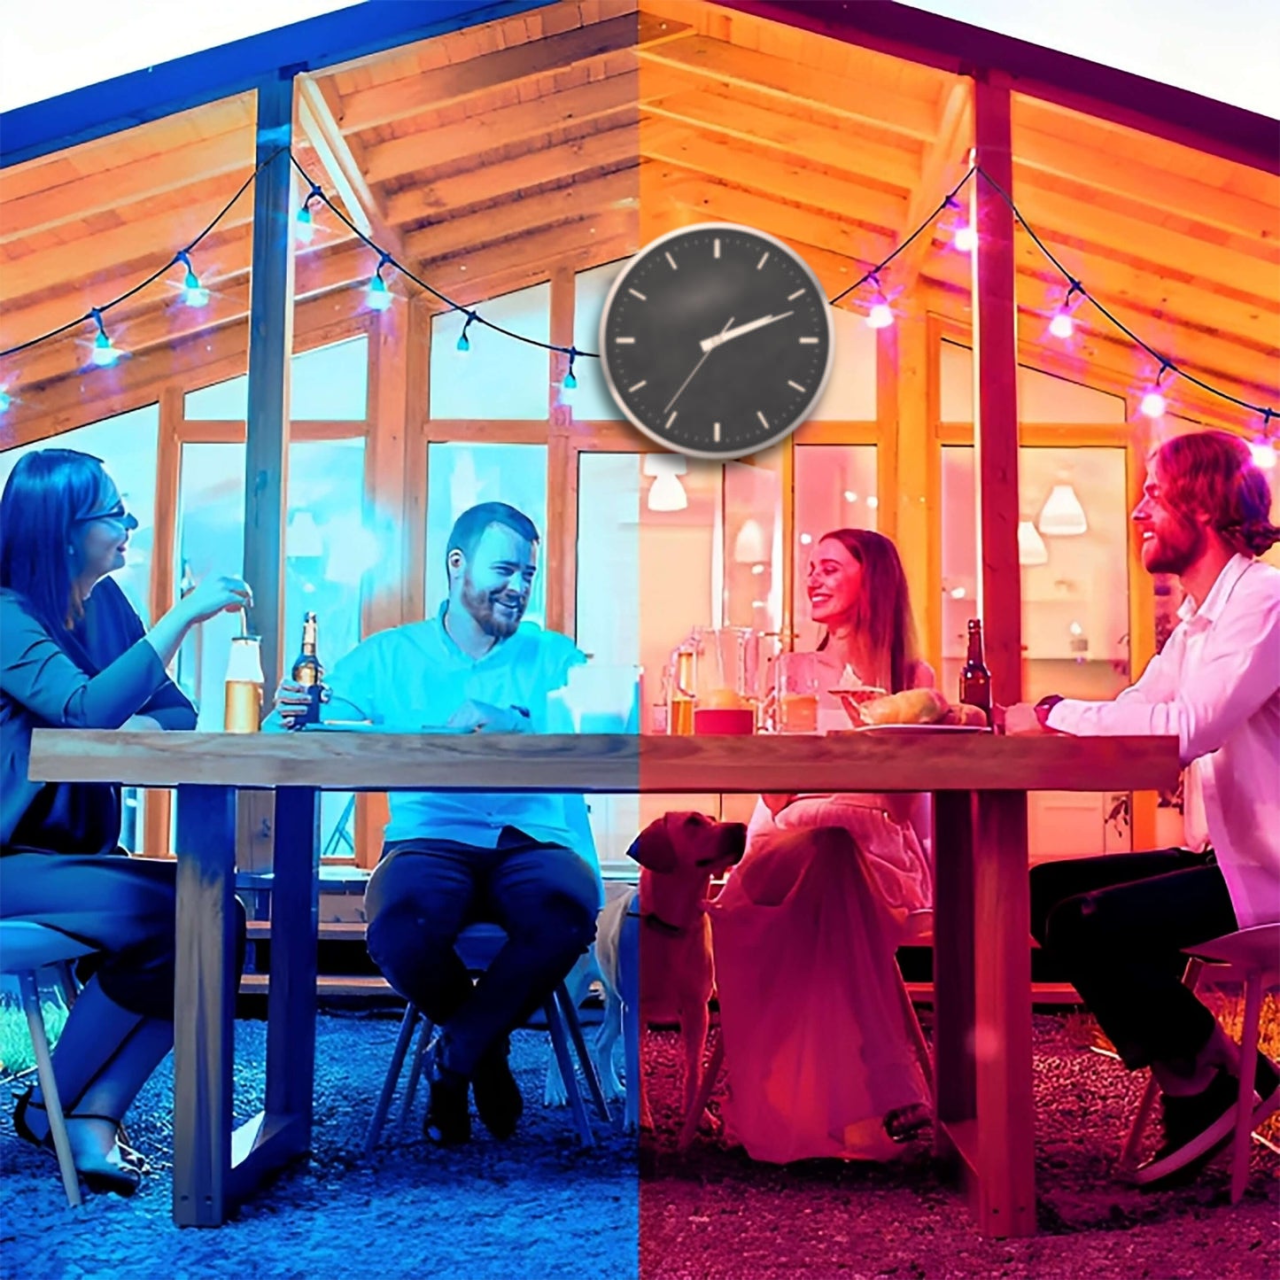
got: h=2 m=11 s=36
